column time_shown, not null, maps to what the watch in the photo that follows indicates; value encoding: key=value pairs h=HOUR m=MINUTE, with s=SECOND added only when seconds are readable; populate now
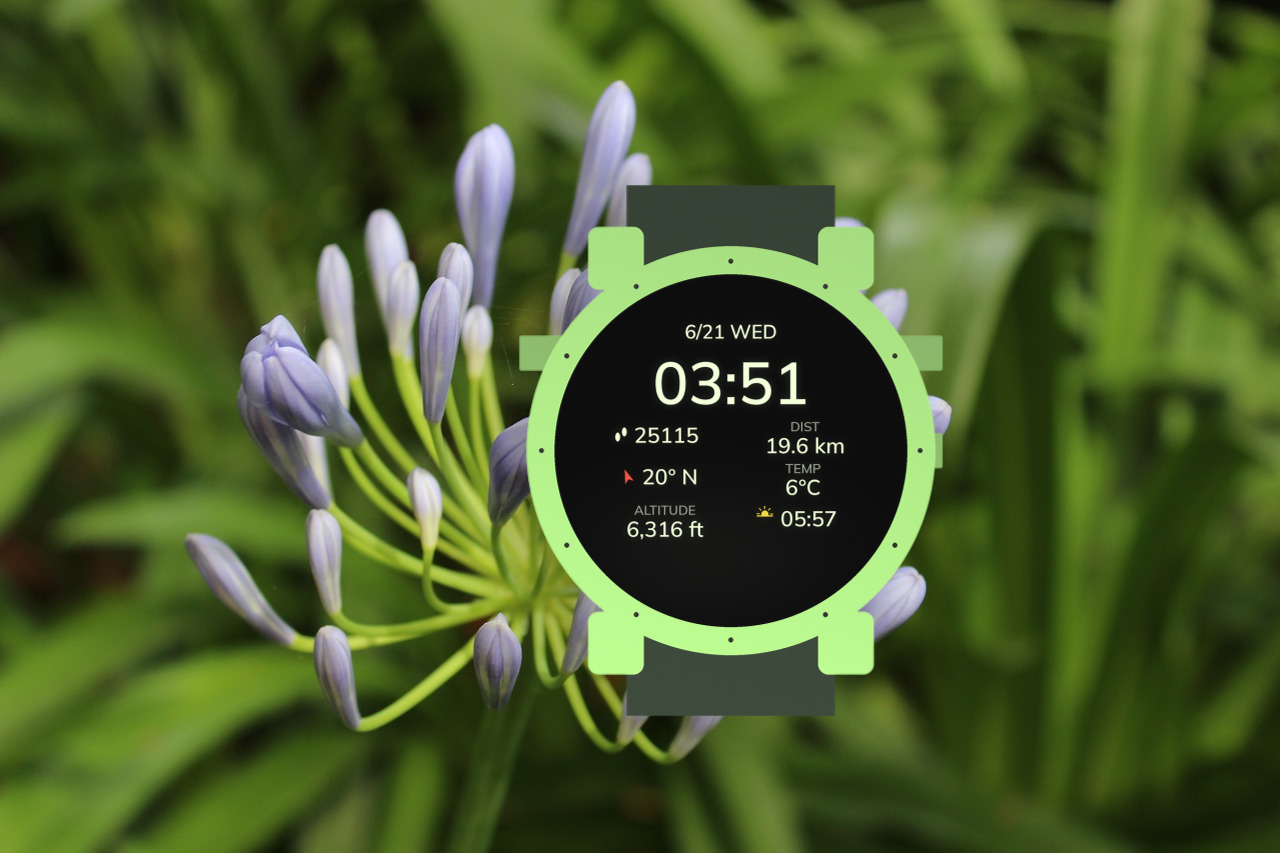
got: h=3 m=51
